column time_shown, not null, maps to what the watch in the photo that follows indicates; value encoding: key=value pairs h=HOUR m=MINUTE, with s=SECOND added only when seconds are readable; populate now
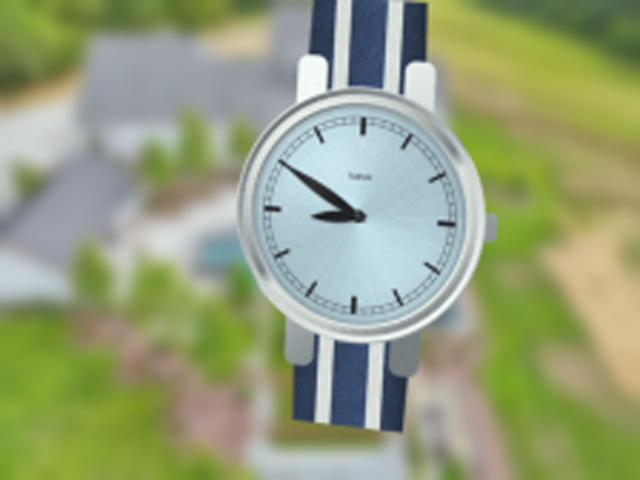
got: h=8 m=50
